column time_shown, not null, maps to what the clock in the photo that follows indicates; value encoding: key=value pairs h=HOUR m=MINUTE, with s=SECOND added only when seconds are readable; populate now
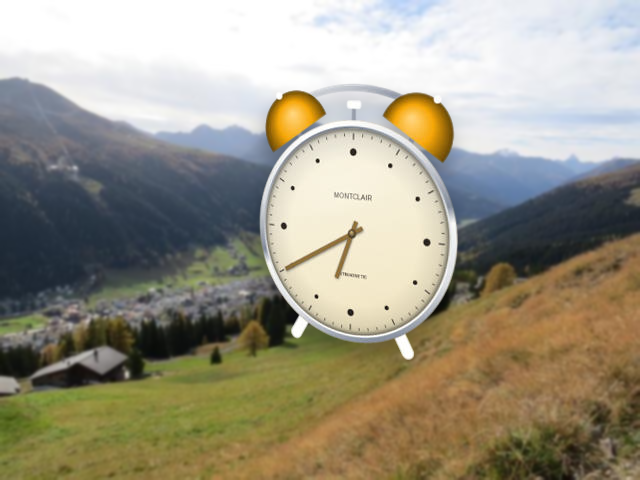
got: h=6 m=40
